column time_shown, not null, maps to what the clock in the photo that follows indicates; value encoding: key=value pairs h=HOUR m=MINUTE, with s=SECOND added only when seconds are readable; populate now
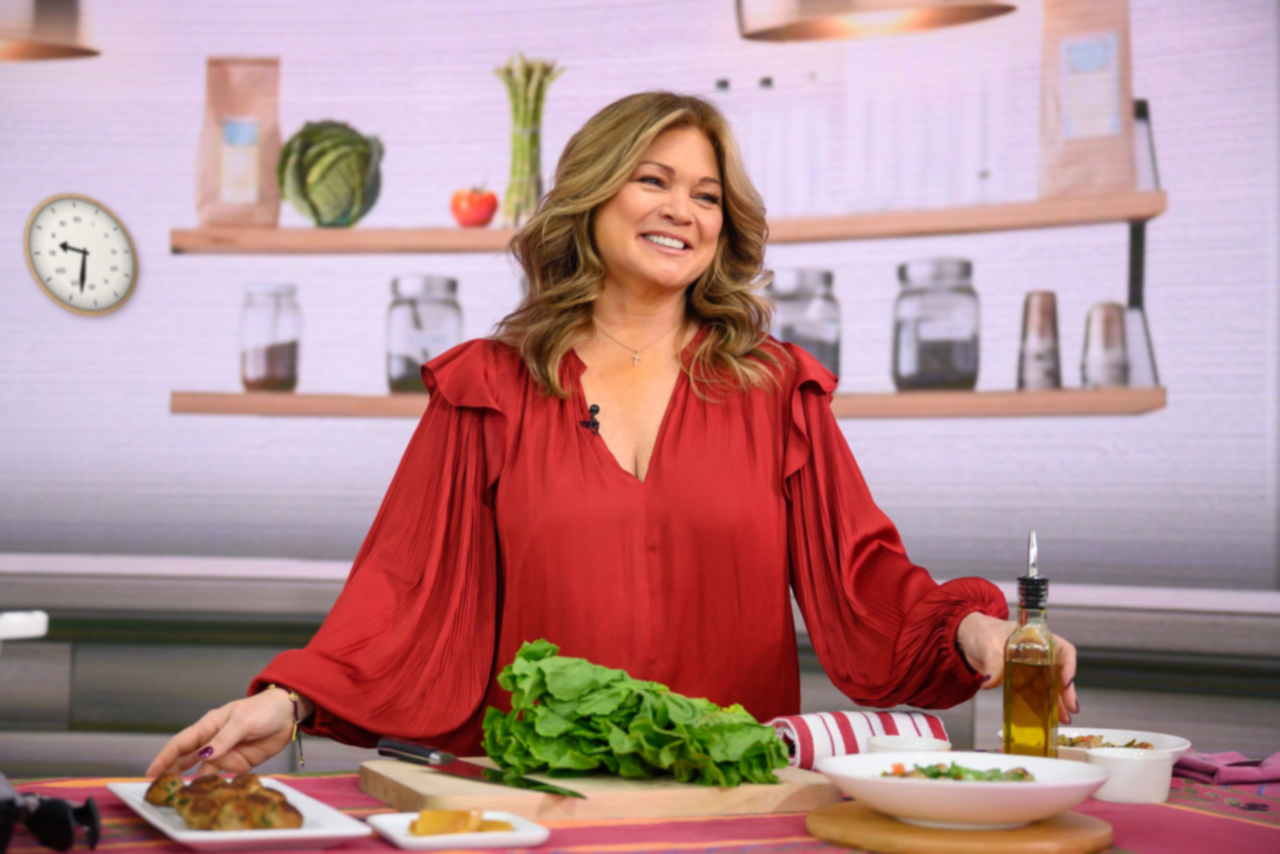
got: h=9 m=33
